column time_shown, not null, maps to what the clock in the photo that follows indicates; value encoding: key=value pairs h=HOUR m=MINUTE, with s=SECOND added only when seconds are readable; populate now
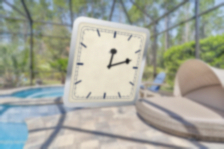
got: h=12 m=12
